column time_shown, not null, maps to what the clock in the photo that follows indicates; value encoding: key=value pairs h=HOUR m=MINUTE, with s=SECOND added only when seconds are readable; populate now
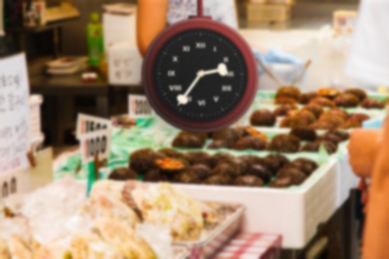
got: h=2 m=36
